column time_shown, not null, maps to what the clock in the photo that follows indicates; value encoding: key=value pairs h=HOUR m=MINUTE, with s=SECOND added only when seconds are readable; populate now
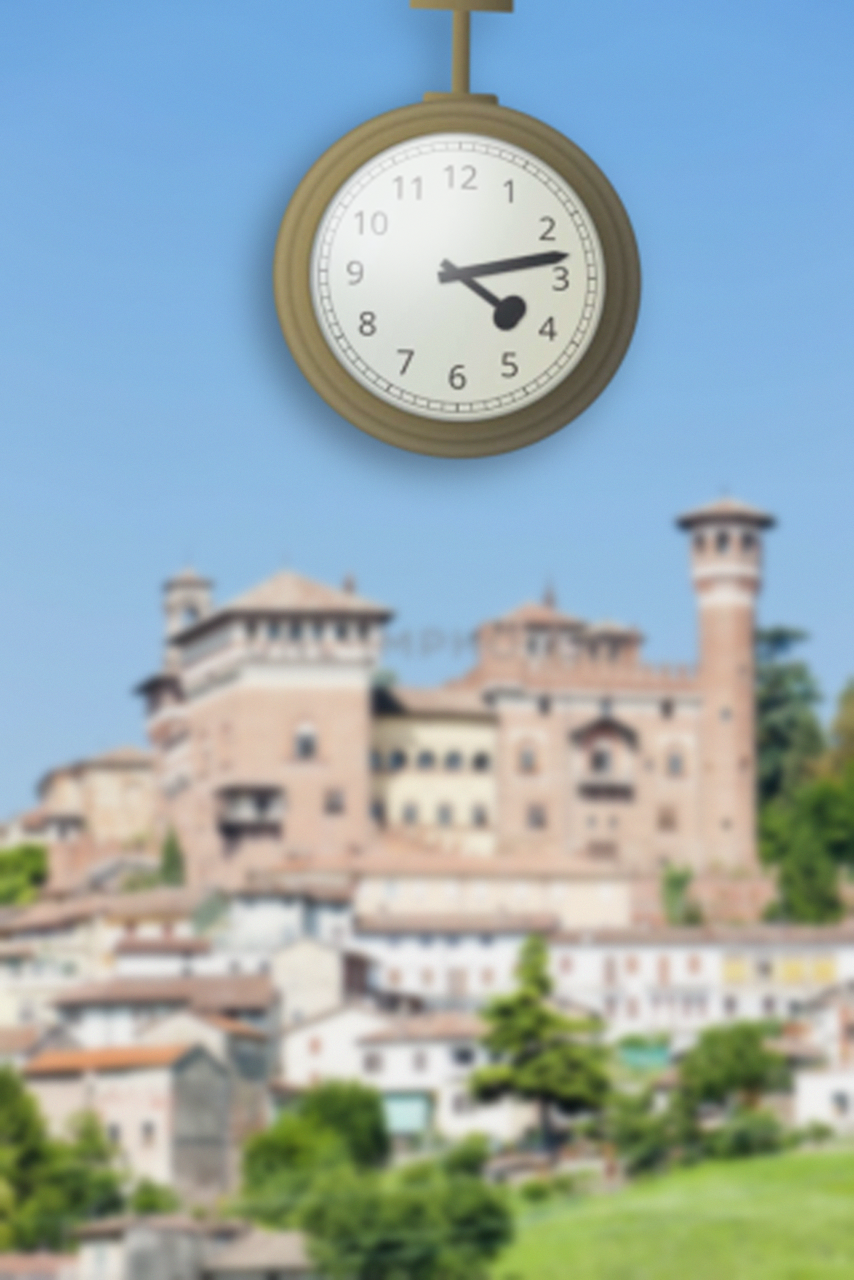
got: h=4 m=13
